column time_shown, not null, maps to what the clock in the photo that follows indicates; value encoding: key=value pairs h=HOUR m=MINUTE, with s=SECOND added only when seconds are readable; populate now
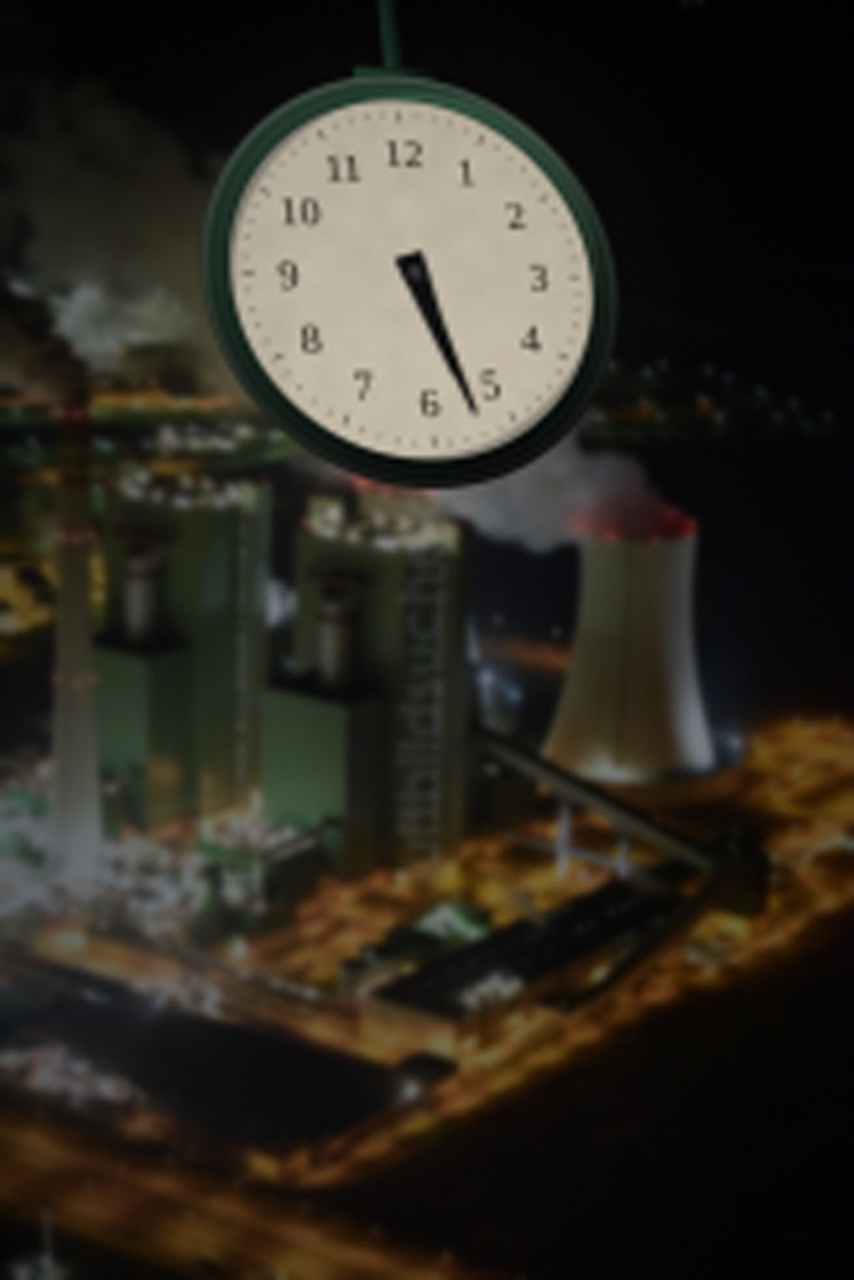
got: h=5 m=27
